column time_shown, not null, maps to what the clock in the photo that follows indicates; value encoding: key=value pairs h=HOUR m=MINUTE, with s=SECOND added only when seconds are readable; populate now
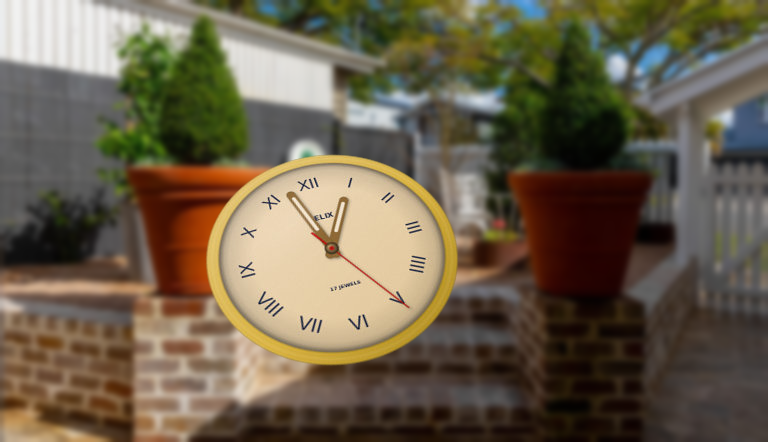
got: h=12 m=57 s=25
